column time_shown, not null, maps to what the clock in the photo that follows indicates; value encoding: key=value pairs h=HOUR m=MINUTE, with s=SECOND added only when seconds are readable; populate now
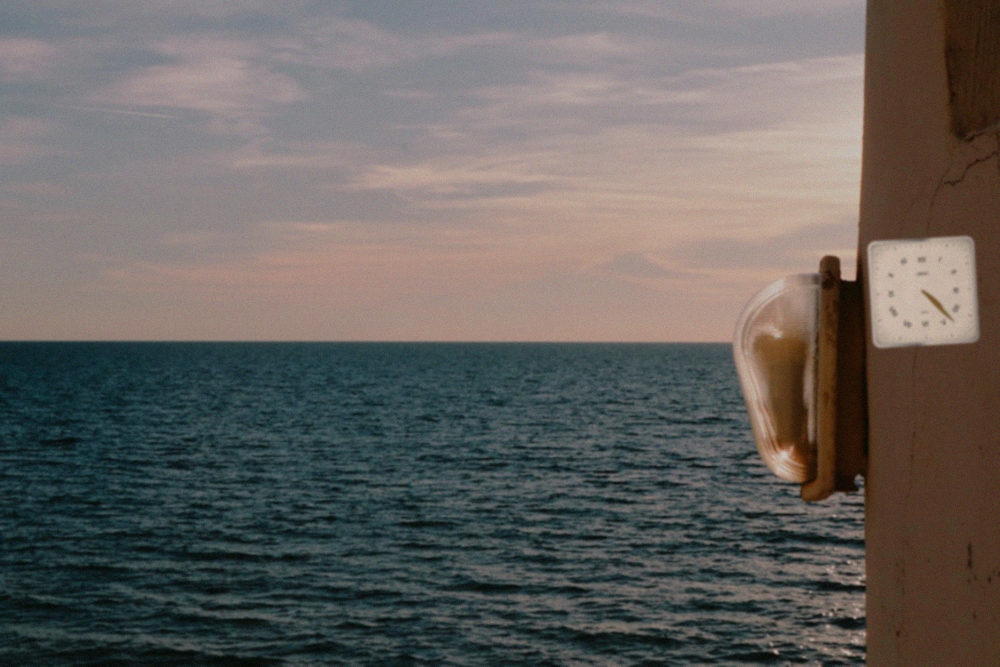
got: h=4 m=23
